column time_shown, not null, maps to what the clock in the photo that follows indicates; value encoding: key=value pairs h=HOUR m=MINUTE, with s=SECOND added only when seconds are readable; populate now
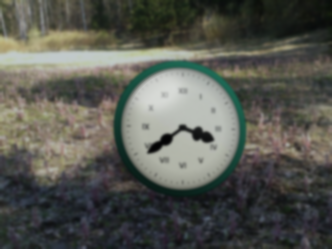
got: h=3 m=39
